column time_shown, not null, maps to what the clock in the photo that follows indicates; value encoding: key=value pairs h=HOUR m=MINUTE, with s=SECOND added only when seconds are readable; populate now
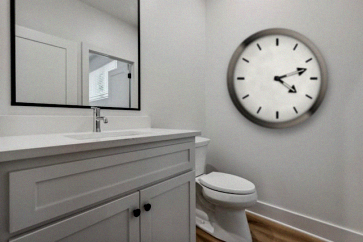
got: h=4 m=12
